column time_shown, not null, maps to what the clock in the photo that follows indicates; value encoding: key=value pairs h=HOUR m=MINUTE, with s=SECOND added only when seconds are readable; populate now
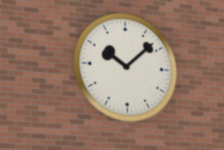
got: h=10 m=8
